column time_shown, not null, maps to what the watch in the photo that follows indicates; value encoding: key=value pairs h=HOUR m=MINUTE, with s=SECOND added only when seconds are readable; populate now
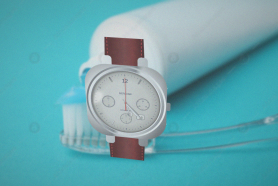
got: h=5 m=23
